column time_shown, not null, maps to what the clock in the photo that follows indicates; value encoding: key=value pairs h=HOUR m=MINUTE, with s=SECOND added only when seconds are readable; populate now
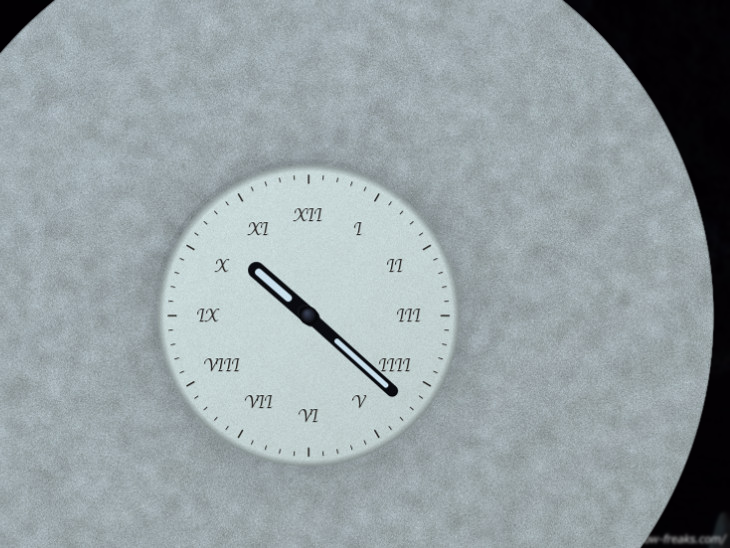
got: h=10 m=22
